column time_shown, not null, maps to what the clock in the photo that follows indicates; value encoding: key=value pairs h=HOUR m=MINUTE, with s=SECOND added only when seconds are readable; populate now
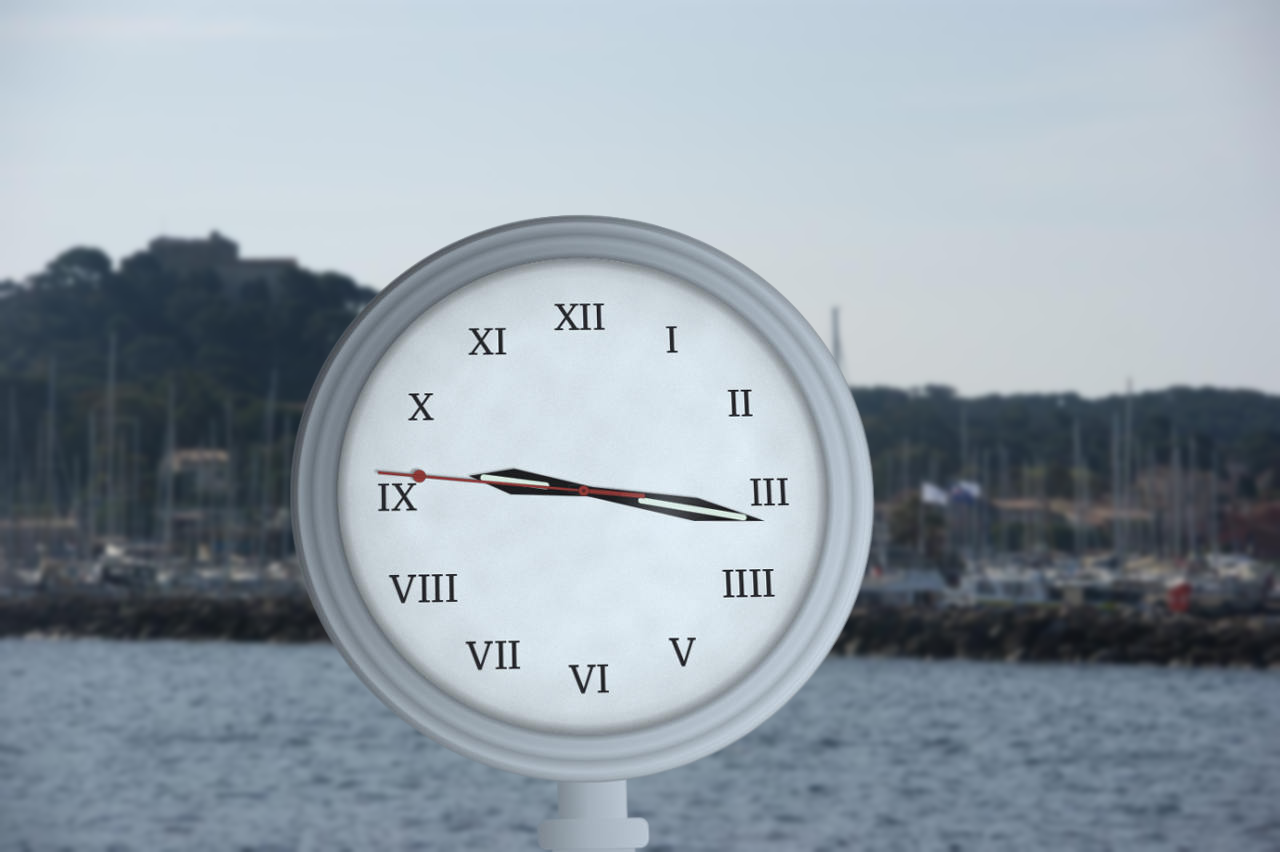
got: h=9 m=16 s=46
